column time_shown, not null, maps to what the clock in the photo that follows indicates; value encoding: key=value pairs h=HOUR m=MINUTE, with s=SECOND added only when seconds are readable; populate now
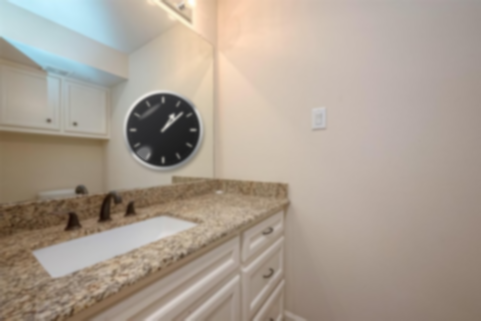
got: h=1 m=8
